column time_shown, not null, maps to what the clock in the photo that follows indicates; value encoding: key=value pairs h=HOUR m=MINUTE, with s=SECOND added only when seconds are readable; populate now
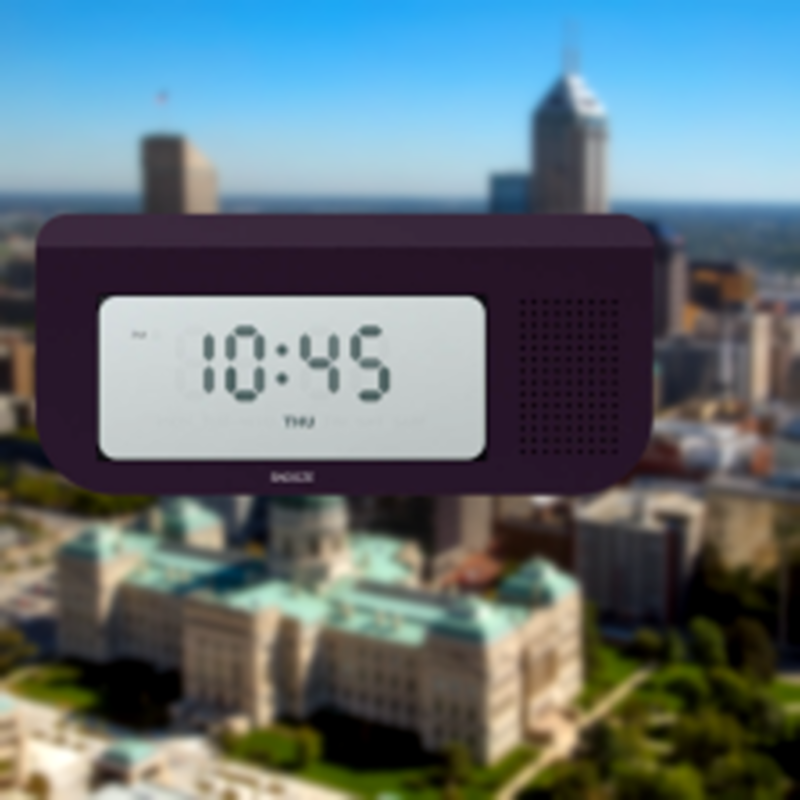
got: h=10 m=45
